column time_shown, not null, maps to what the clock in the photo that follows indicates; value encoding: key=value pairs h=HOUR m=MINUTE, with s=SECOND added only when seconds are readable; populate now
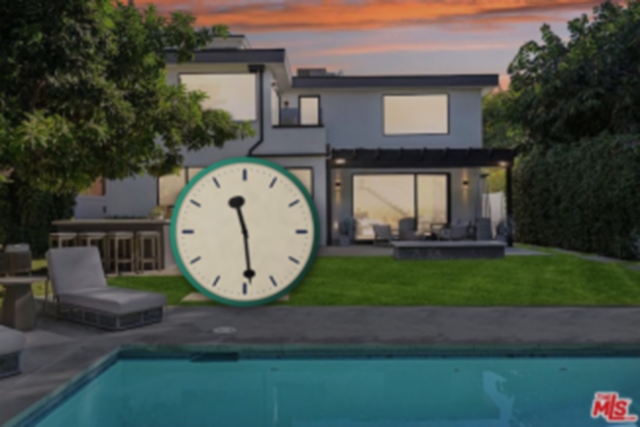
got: h=11 m=29
